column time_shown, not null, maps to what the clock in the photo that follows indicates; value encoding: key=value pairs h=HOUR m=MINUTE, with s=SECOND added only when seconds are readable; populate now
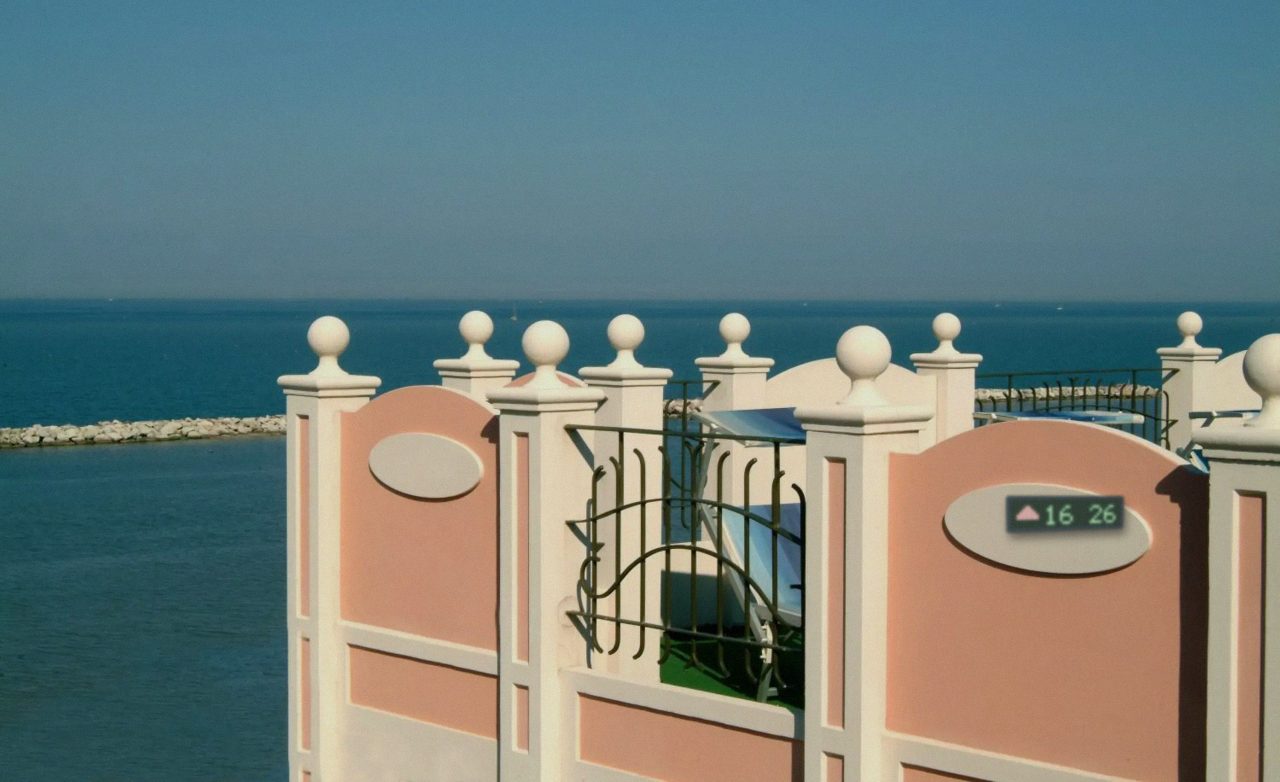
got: h=16 m=26
